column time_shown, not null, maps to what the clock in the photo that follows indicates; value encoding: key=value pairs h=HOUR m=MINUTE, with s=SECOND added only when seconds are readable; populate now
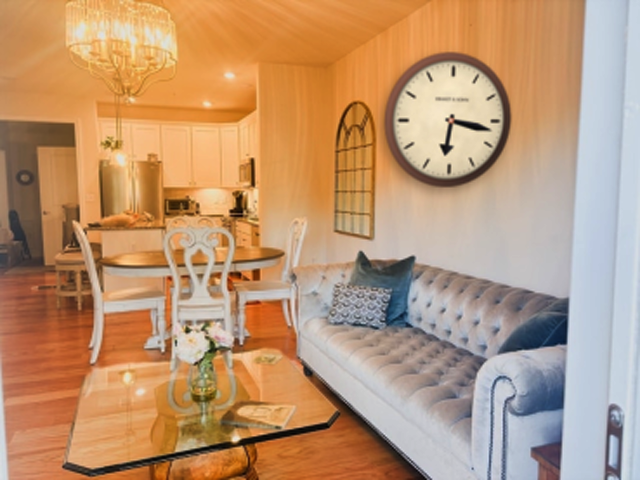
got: h=6 m=17
